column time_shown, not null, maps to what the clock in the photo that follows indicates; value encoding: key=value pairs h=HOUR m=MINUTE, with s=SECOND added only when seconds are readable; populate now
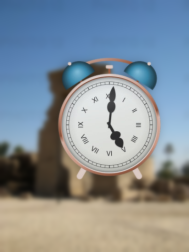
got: h=5 m=1
